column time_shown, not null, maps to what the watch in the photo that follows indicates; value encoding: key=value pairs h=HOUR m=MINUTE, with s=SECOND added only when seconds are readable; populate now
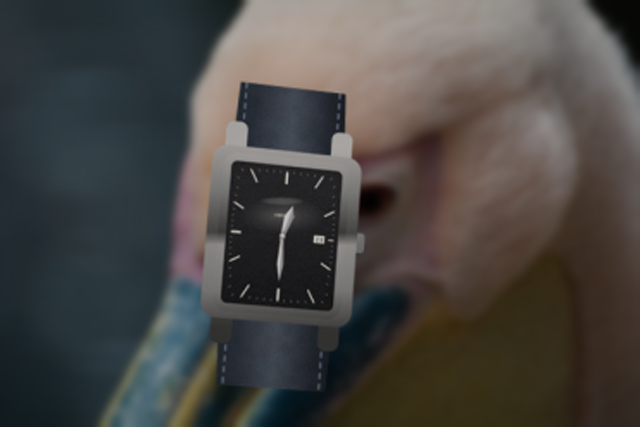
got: h=12 m=30
